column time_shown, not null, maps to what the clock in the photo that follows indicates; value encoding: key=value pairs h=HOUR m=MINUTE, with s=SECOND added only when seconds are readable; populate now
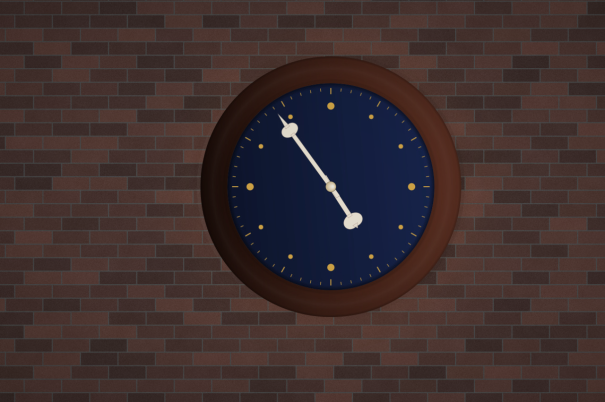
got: h=4 m=54
